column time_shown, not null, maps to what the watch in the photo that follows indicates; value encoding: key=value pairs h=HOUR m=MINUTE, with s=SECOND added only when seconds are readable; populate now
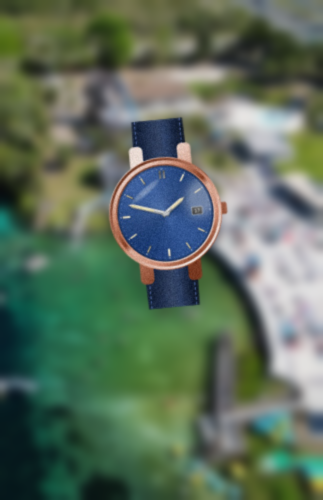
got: h=1 m=48
